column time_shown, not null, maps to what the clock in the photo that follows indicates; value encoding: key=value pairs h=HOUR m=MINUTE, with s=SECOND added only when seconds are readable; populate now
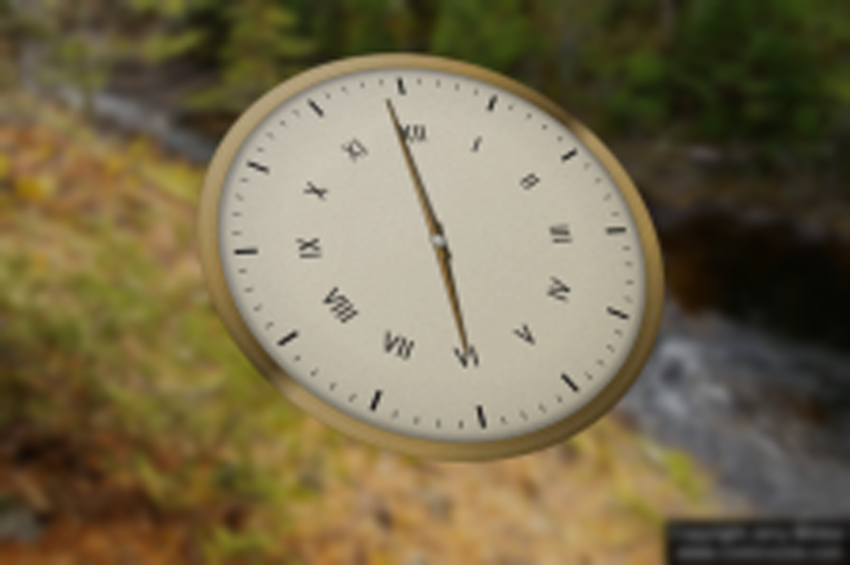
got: h=5 m=59
